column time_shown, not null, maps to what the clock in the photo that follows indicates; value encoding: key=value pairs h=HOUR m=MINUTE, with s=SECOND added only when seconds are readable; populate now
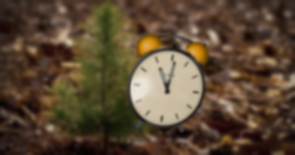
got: h=11 m=1
